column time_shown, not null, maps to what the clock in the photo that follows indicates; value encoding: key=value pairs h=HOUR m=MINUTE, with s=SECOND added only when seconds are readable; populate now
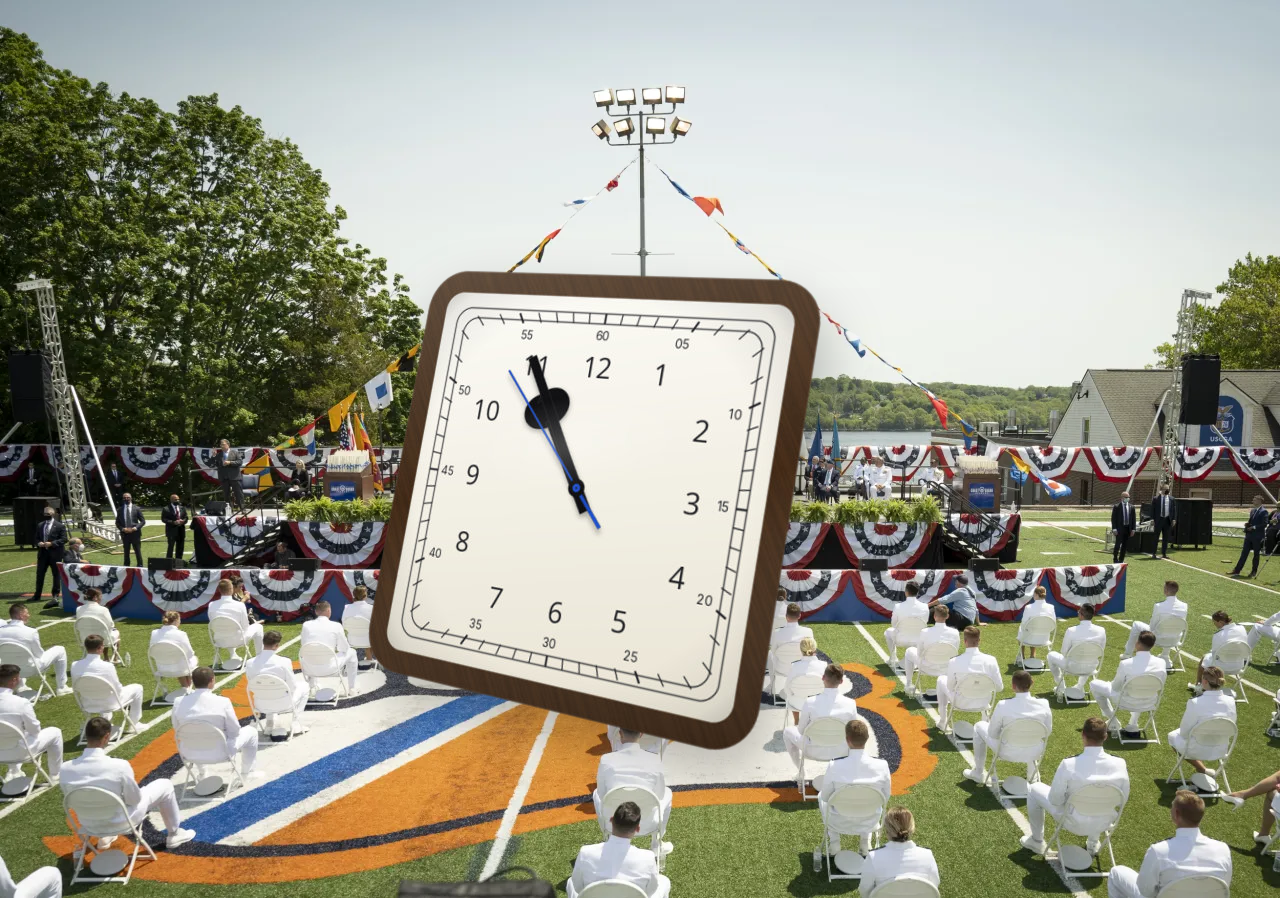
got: h=10 m=54 s=53
